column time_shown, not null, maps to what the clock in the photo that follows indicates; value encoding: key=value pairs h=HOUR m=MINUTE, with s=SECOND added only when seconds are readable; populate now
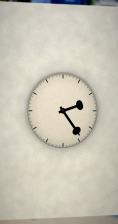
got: h=2 m=24
